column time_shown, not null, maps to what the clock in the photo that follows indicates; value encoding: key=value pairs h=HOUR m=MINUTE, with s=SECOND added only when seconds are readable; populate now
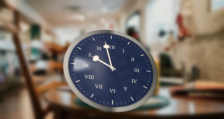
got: h=9 m=58
